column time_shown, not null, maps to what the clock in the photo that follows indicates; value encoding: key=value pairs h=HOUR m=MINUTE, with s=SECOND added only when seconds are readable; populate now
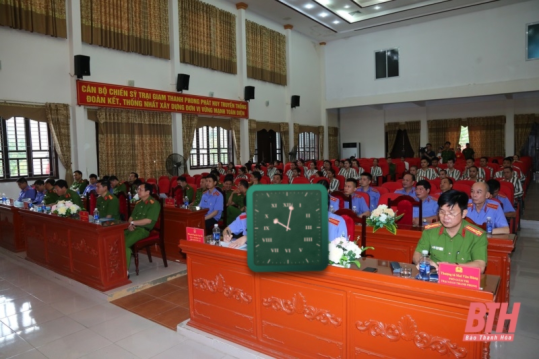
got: h=10 m=2
